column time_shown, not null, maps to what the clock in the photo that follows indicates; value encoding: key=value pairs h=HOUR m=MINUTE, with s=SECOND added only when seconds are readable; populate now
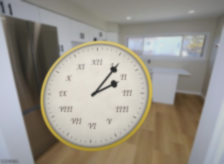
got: h=2 m=6
